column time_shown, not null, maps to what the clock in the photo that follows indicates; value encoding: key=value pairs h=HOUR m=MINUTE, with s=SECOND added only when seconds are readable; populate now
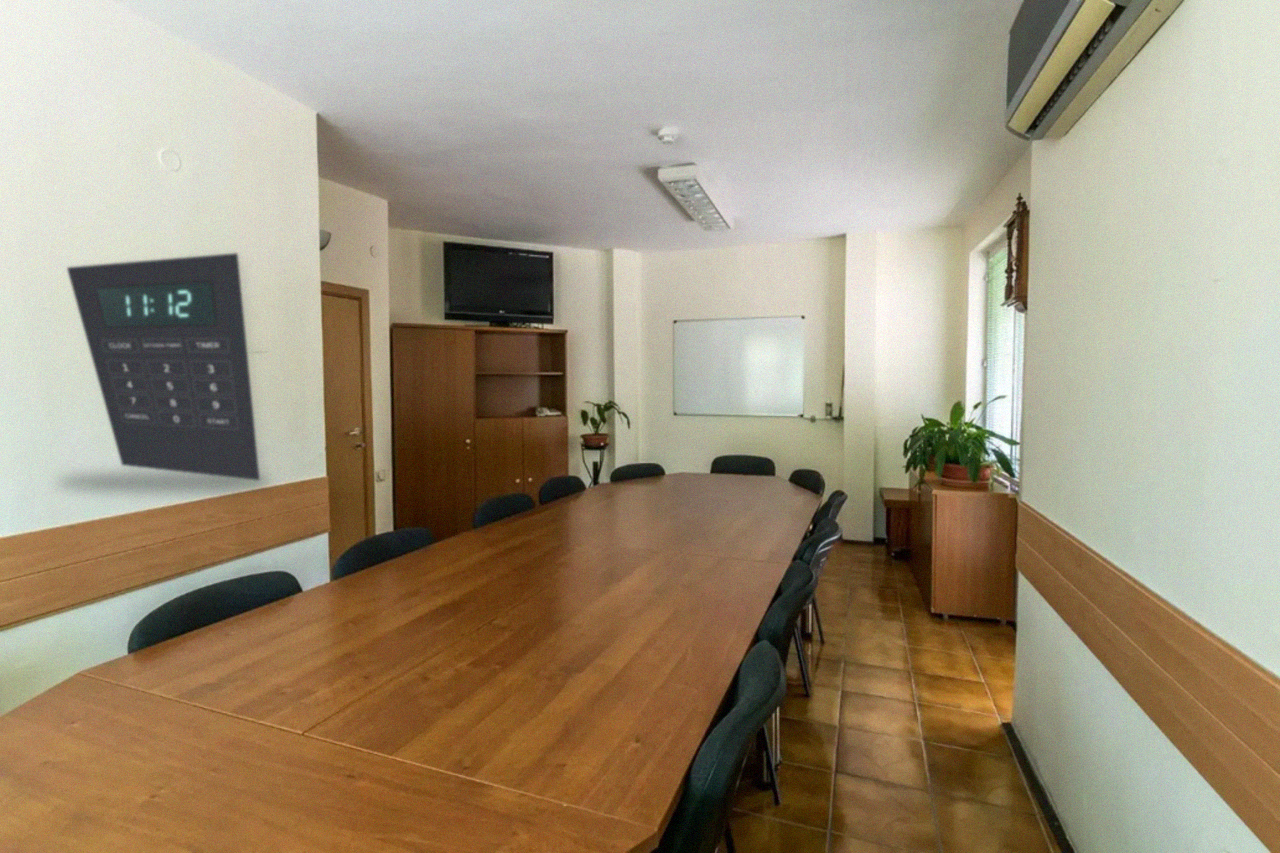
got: h=11 m=12
